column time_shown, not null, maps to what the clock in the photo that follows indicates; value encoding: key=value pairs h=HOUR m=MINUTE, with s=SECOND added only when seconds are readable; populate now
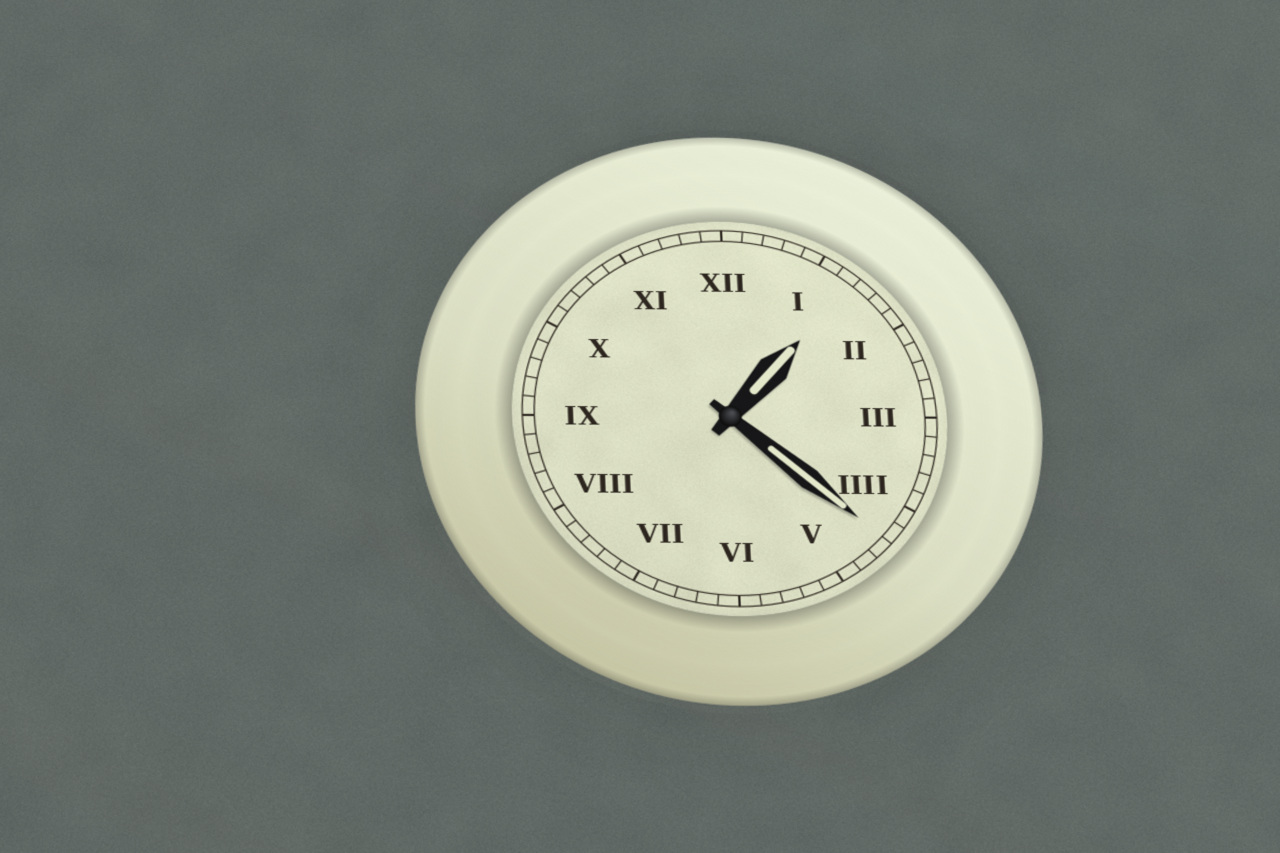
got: h=1 m=22
